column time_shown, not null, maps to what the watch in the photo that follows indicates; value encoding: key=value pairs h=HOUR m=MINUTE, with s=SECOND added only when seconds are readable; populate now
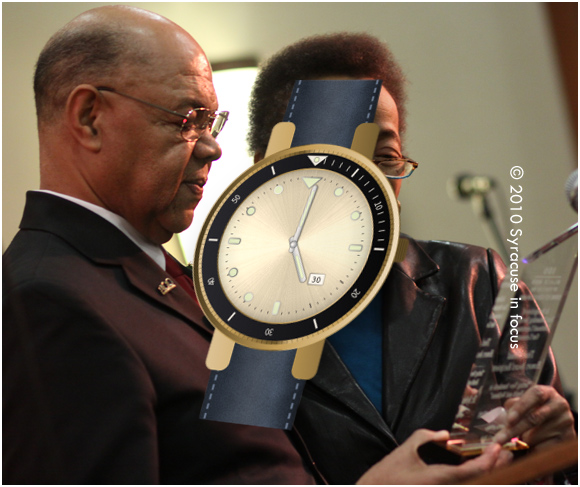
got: h=5 m=1
